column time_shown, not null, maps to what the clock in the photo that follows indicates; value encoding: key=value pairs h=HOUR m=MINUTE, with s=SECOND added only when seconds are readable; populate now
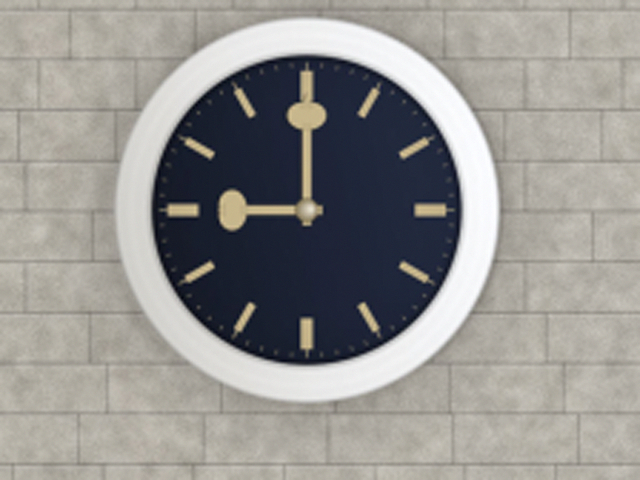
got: h=9 m=0
